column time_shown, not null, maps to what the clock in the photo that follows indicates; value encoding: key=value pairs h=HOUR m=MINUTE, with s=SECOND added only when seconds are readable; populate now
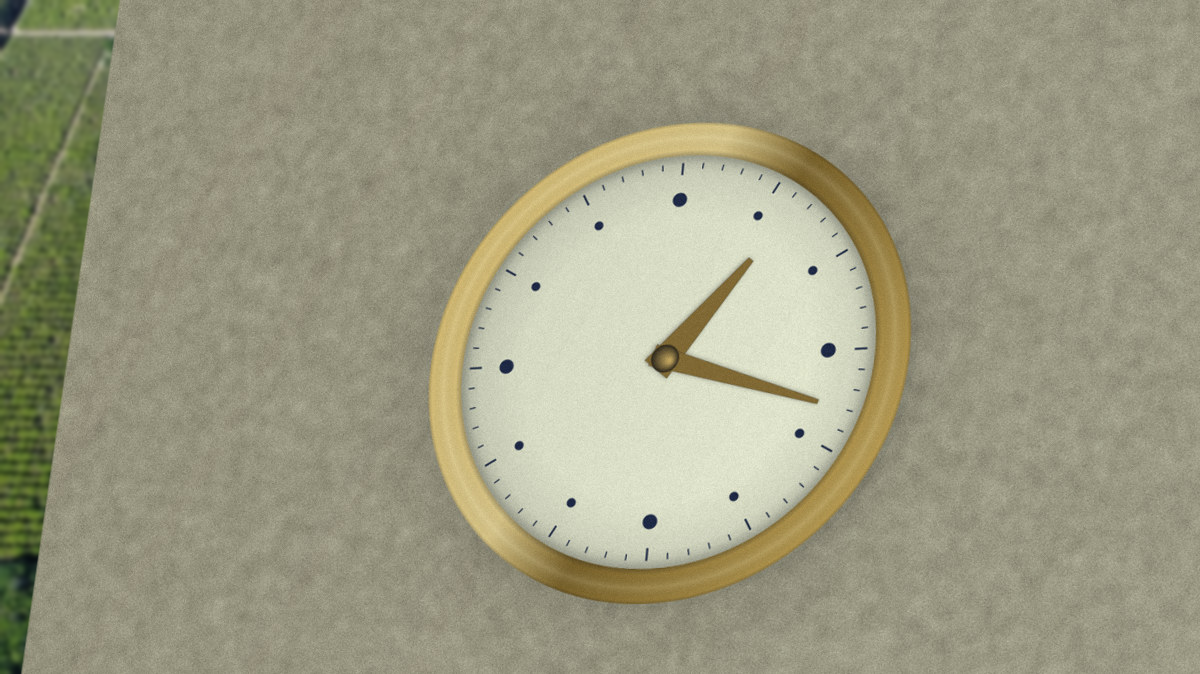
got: h=1 m=18
